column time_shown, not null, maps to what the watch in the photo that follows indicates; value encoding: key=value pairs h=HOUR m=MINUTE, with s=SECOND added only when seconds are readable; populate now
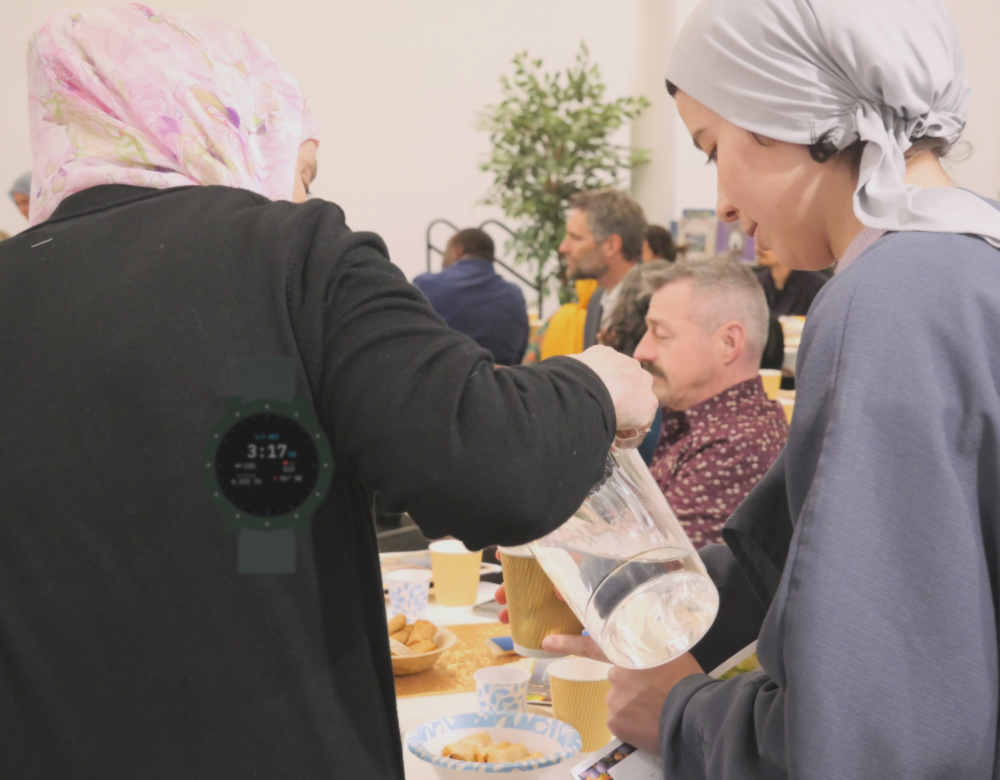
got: h=3 m=17
